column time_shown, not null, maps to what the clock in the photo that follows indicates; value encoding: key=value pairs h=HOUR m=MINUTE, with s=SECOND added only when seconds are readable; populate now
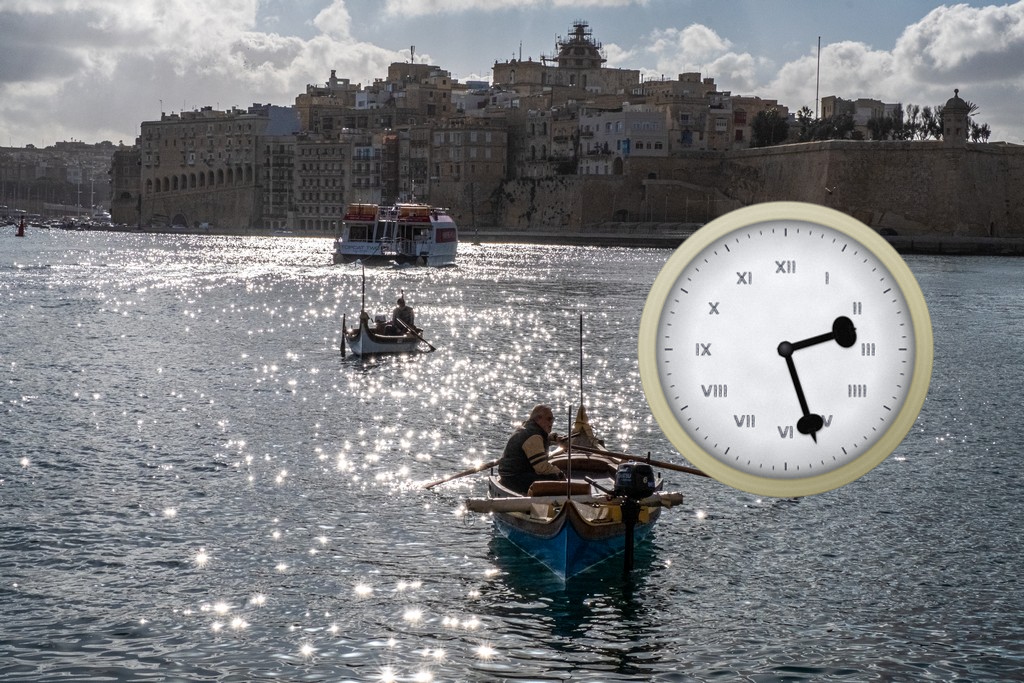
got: h=2 m=27
